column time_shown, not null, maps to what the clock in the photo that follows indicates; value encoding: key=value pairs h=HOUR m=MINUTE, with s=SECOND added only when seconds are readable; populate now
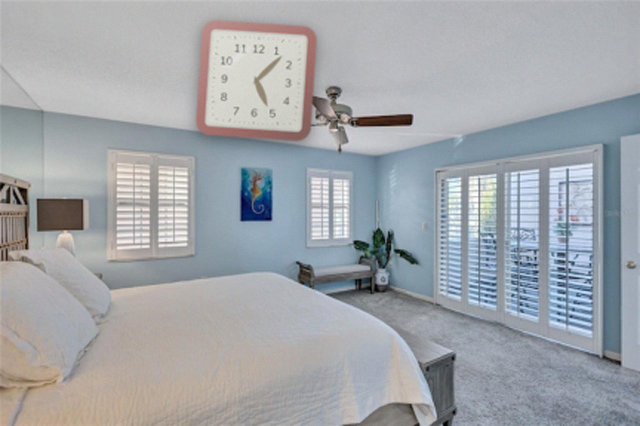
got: h=5 m=7
